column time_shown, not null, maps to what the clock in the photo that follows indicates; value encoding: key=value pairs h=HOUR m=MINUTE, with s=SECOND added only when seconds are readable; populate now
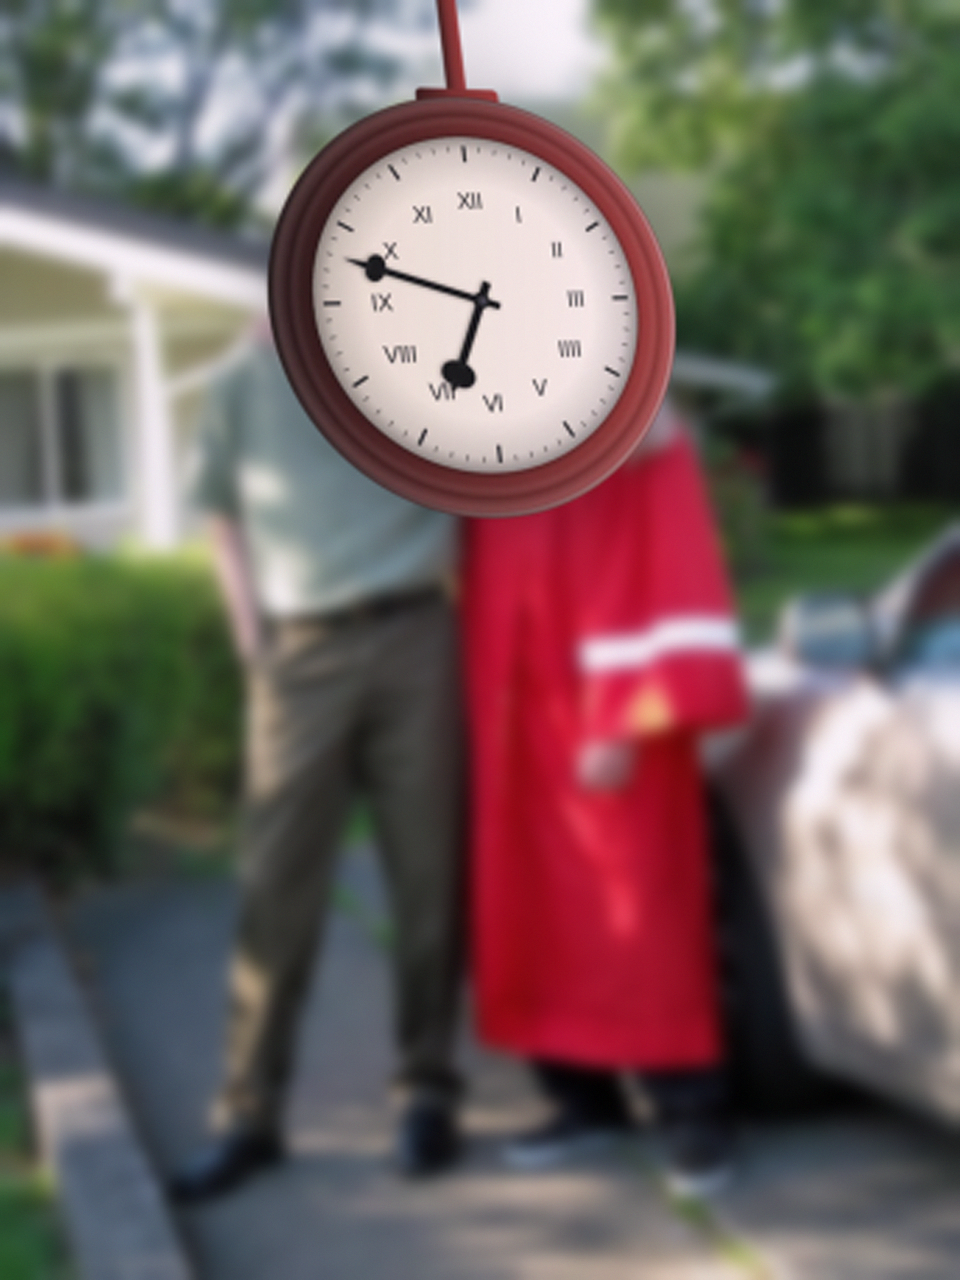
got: h=6 m=48
